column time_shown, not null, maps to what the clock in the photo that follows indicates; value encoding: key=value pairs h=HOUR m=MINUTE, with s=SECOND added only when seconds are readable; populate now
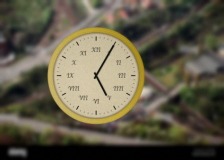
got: h=5 m=5
